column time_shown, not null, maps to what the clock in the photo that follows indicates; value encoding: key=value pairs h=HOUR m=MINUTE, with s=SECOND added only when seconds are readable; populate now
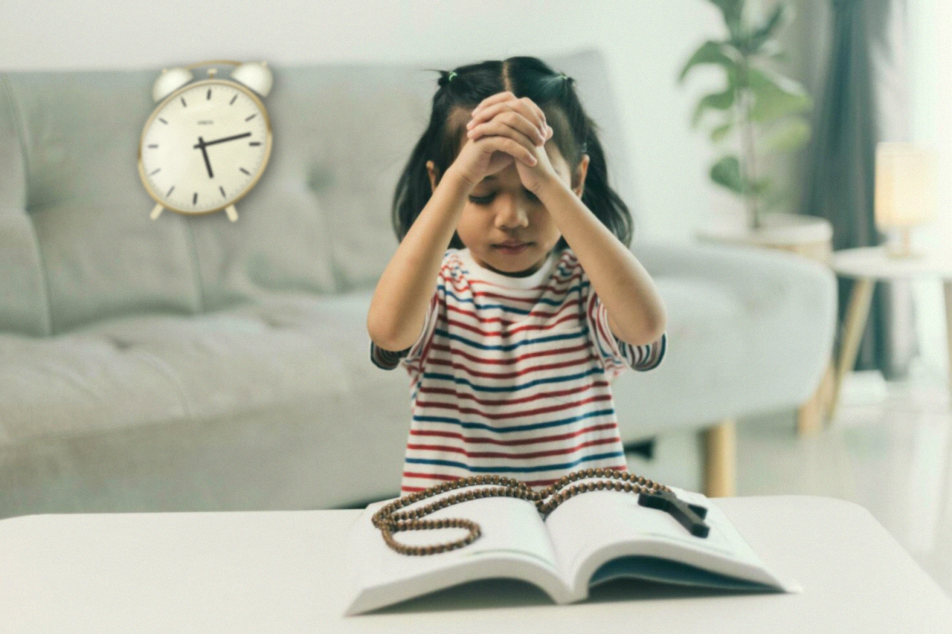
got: h=5 m=13
